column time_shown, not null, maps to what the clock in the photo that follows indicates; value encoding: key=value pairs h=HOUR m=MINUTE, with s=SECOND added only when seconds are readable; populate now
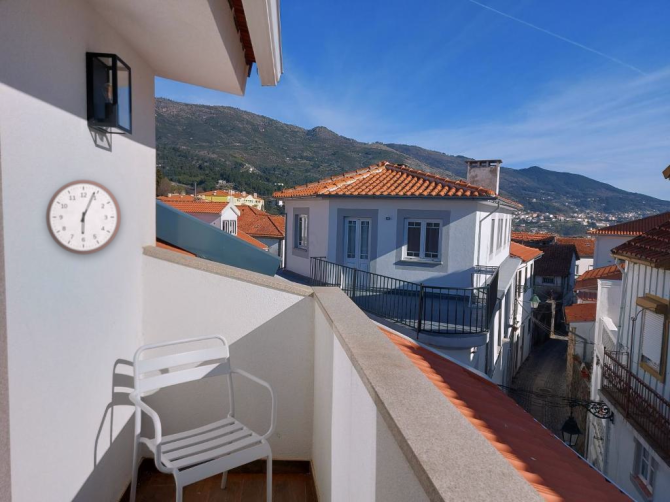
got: h=6 m=4
